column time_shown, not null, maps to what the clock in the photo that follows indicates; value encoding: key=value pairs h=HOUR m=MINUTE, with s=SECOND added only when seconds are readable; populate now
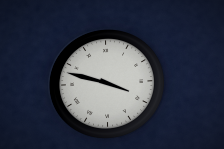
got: h=3 m=48
